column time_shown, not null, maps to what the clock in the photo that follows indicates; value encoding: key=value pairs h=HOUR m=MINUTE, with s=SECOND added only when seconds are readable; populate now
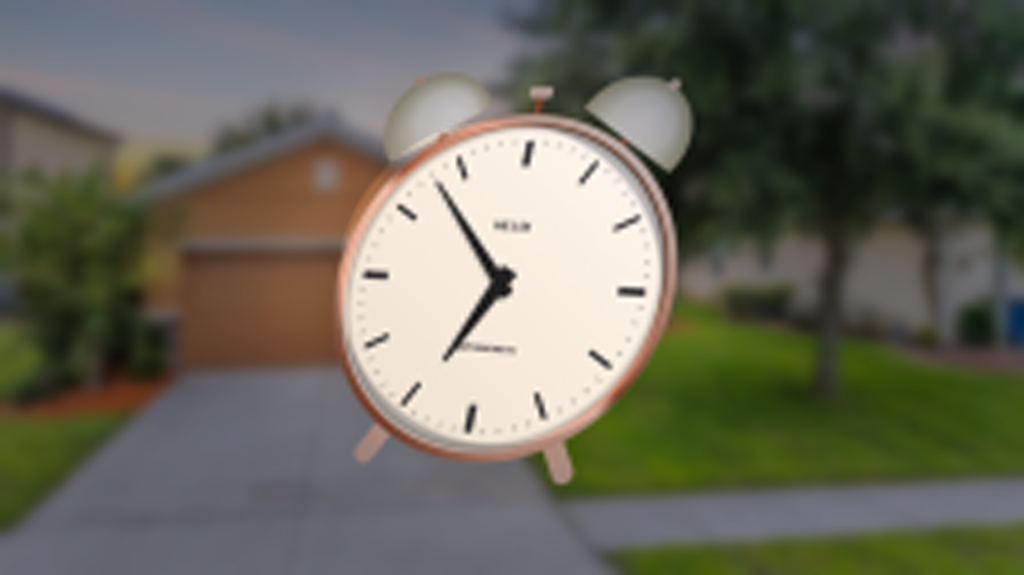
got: h=6 m=53
